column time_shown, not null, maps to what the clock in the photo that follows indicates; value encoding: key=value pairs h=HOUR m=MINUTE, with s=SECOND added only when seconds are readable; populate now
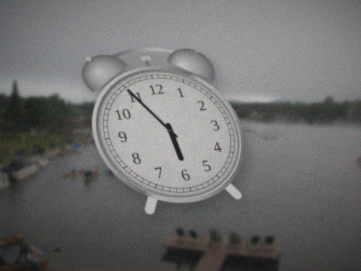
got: h=5 m=55
